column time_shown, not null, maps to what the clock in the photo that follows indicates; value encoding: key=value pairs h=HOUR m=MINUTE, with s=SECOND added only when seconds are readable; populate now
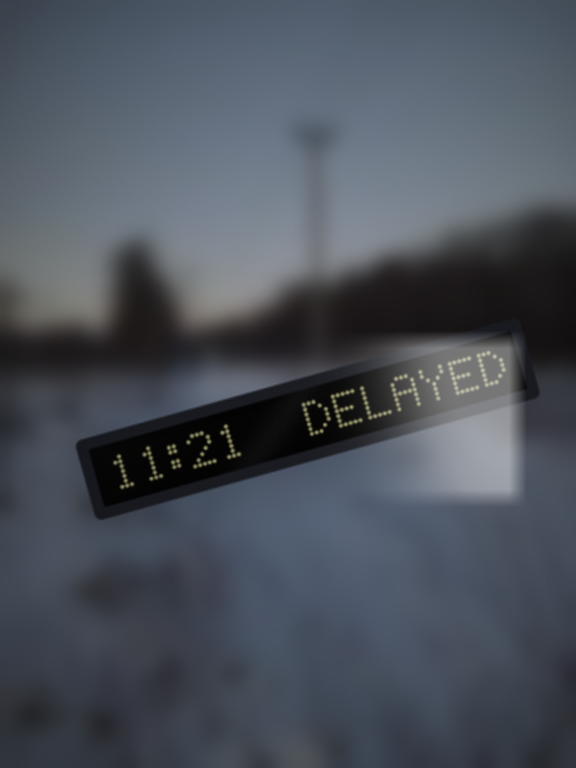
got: h=11 m=21
